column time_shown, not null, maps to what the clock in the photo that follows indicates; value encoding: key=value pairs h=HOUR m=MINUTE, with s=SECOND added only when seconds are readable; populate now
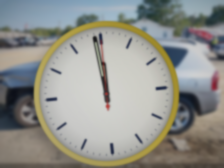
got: h=11 m=59 s=0
